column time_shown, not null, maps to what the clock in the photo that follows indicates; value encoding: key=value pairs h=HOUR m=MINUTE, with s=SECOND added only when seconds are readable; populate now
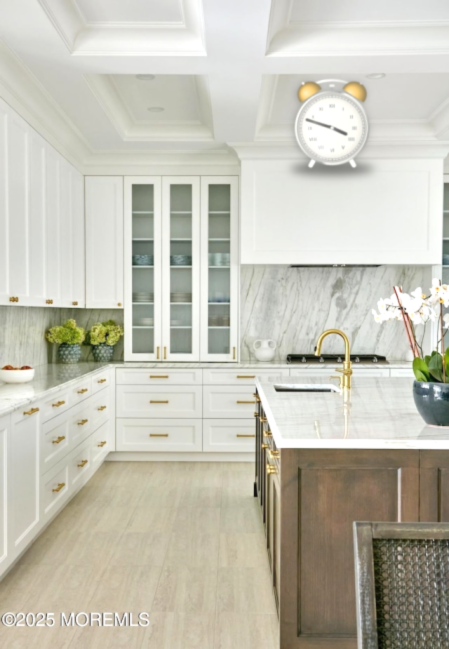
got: h=3 m=48
